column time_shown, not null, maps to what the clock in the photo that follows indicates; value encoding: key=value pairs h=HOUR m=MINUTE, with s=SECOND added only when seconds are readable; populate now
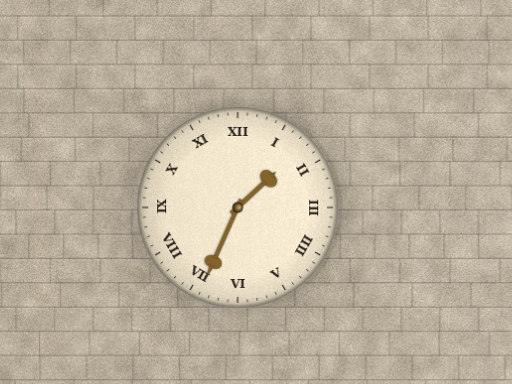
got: h=1 m=34
